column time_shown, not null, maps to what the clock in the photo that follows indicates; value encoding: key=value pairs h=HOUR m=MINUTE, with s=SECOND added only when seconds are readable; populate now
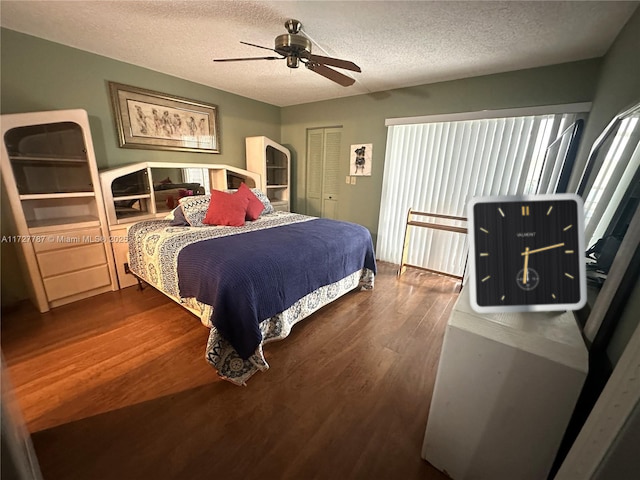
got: h=6 m=13
